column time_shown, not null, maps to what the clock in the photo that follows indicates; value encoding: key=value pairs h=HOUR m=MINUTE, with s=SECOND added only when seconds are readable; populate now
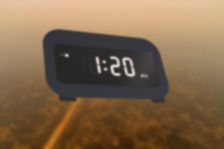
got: h=1 m=20
